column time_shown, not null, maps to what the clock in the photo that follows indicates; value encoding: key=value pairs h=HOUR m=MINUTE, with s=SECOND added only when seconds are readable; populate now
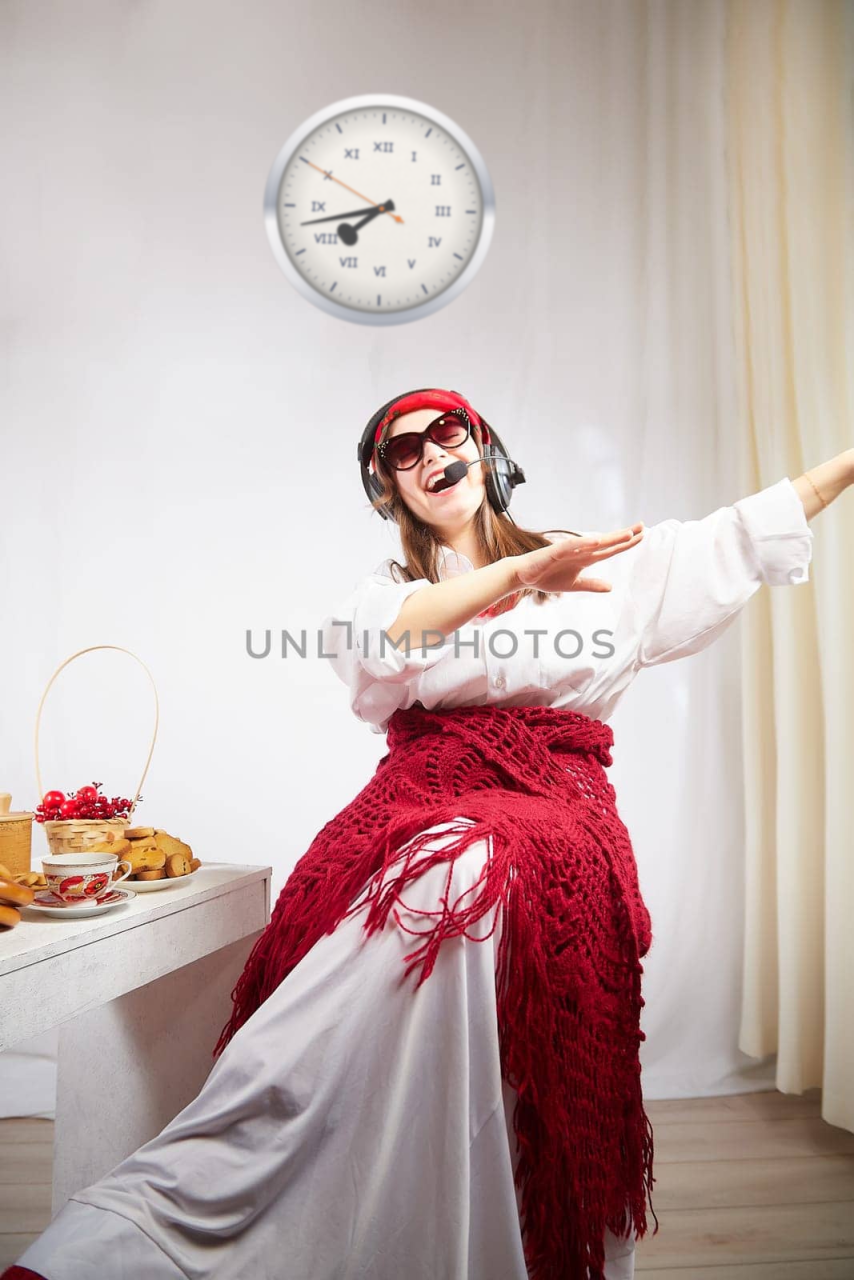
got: h=7 m=42 s=50
